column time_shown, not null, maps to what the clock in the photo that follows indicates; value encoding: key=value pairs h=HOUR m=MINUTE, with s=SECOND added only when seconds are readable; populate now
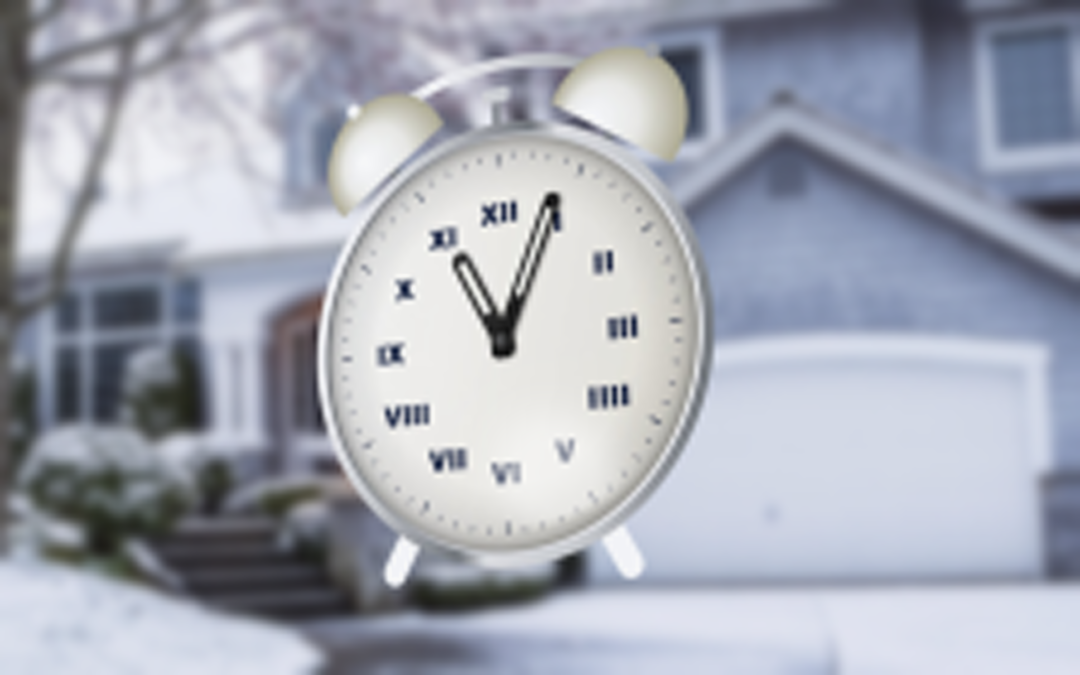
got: h=11 m=4
